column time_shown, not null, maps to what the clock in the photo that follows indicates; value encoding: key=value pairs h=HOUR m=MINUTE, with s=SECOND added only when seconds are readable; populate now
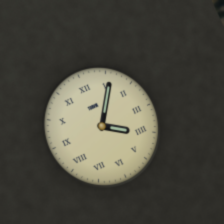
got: h=4 m=6
